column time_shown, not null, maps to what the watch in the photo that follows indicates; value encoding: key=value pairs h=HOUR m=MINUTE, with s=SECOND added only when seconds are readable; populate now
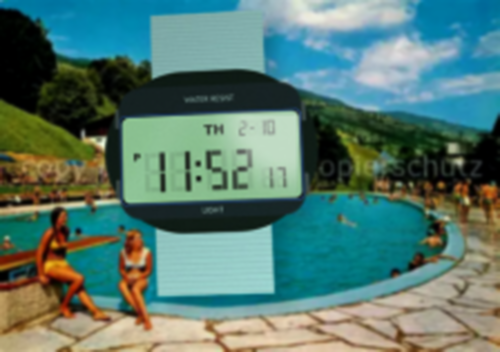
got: h=11 m=52 s=17
